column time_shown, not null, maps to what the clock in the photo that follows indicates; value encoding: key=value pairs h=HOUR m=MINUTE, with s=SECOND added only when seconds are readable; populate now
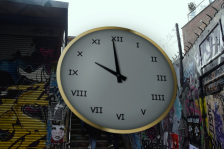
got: h=9 m=59
